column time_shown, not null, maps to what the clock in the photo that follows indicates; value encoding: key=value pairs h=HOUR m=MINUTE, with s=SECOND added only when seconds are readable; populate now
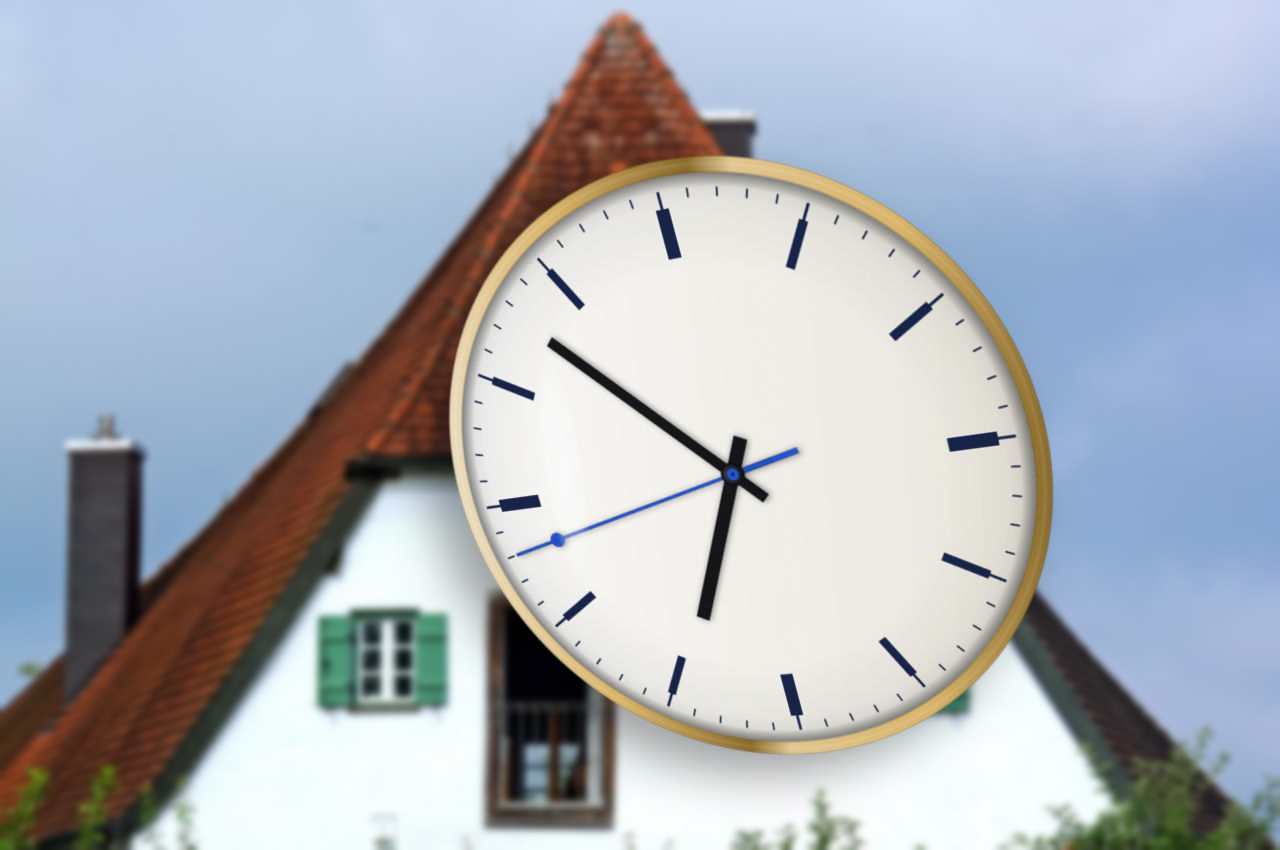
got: h=6 m=52 s=43
